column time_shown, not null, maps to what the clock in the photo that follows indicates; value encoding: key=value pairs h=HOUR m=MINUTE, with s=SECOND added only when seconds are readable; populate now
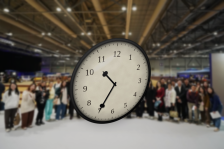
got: h=10 m=35
